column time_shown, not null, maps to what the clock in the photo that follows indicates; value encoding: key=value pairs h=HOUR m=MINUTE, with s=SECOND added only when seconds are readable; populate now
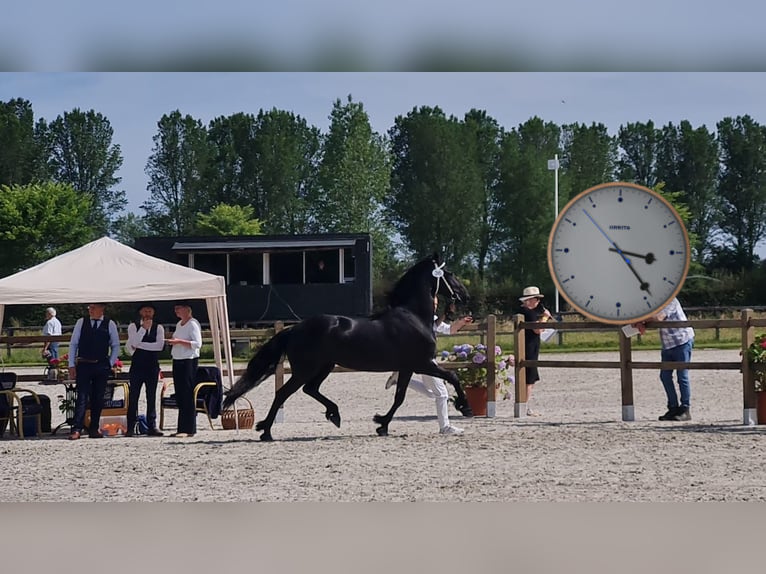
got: h=3 m=23 s=53
